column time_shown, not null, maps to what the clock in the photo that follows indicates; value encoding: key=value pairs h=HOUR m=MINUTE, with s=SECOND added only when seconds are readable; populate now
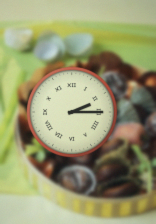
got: h=2 m=15
